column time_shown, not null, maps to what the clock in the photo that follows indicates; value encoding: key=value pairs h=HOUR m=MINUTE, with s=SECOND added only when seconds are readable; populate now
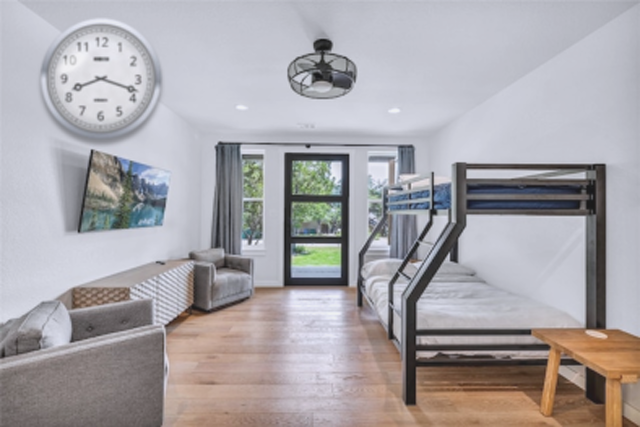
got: h=8 m=18
